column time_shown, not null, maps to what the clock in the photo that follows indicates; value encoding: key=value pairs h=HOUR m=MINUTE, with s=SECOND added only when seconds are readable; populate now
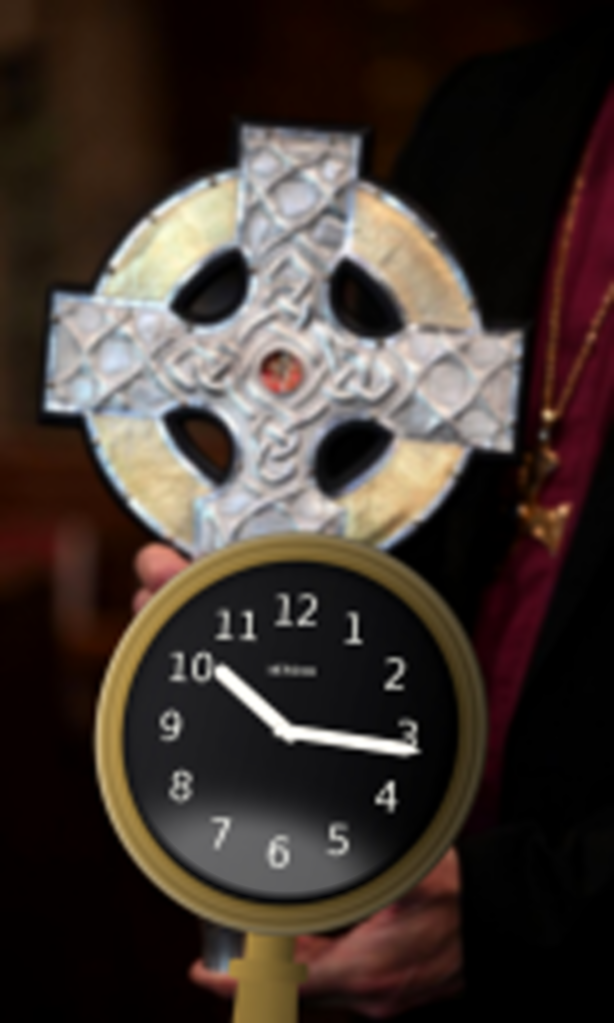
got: h=10 m=16
